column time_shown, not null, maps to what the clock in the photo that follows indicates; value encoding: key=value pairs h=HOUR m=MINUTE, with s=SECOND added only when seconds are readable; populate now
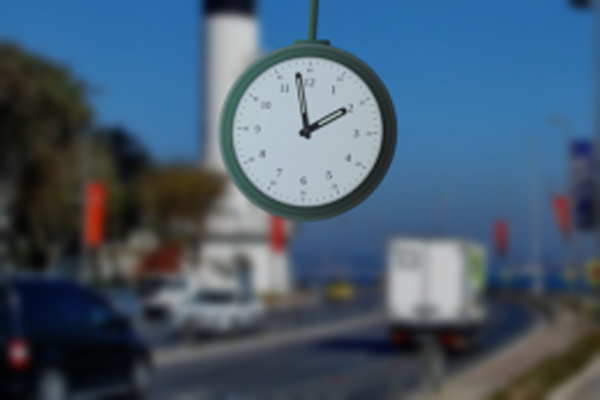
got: h=1 m=58
